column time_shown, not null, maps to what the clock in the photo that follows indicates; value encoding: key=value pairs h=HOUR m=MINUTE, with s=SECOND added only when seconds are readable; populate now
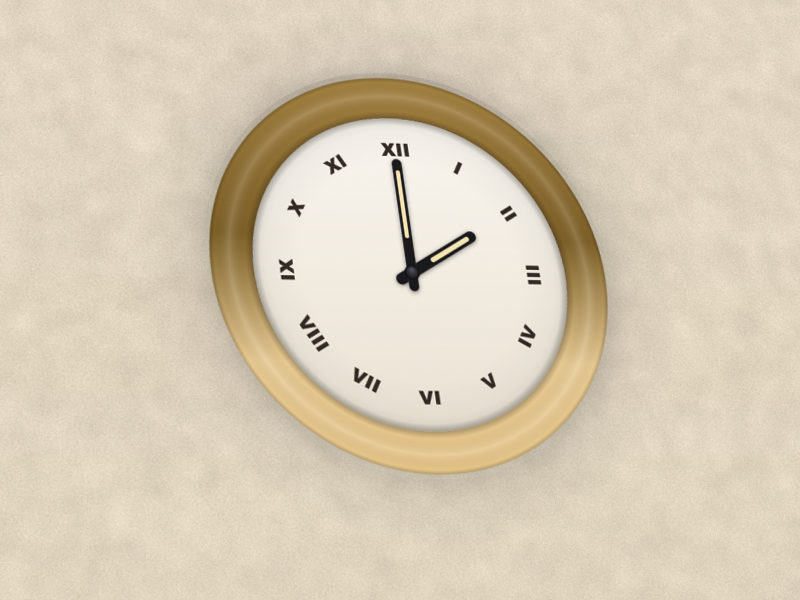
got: h=2 m=0
